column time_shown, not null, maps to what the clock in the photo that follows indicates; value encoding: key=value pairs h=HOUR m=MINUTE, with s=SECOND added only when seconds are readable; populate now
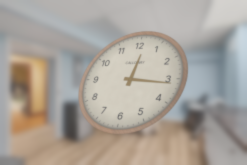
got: h=12 m=16
